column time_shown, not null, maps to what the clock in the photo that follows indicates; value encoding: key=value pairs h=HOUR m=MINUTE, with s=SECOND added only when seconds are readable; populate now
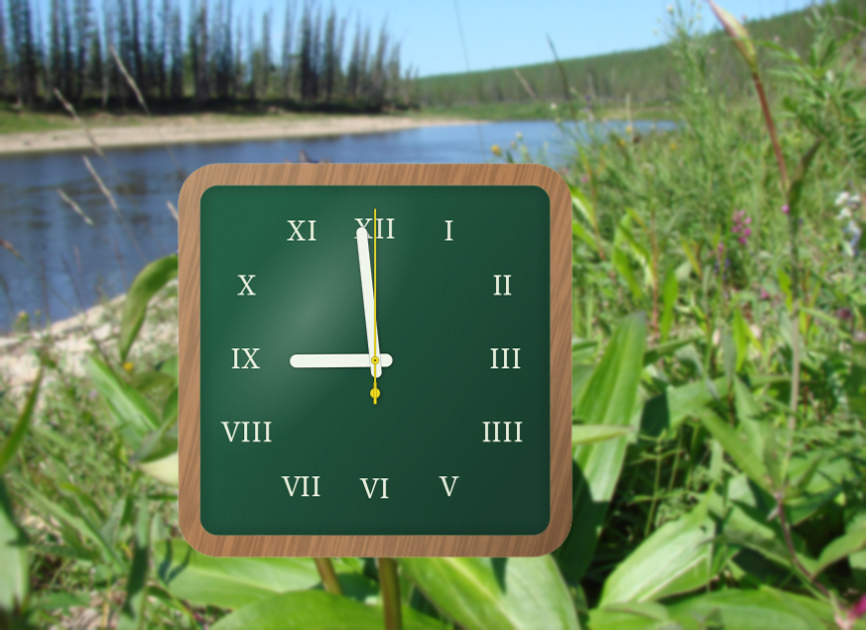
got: h=8 m=59 s=0
